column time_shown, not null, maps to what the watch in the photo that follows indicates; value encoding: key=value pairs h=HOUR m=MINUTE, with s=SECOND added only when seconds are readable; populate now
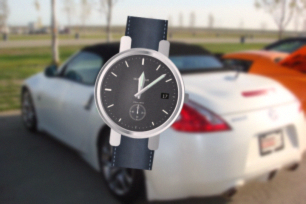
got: h=12 m=8
